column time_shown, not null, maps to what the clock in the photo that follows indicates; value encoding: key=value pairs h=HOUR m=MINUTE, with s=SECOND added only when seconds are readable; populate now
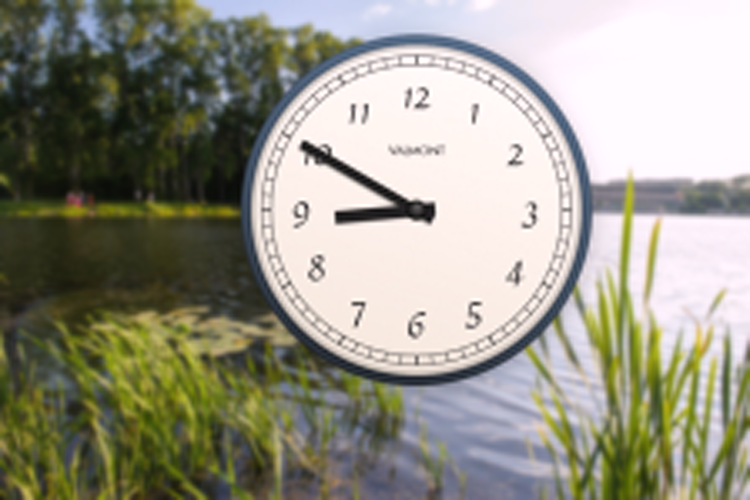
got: h=8 m=50
